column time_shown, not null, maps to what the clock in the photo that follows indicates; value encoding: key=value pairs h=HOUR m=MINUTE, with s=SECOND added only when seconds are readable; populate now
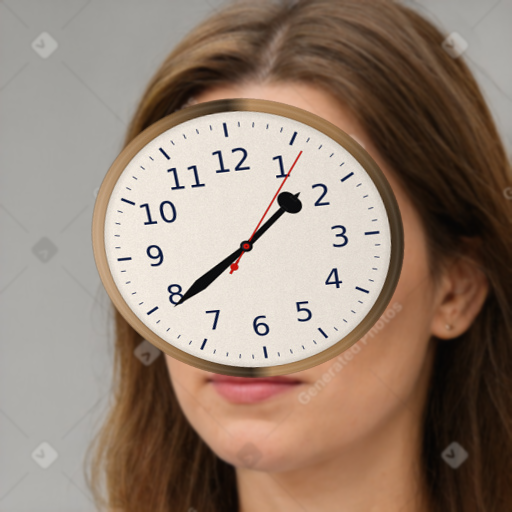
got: h=1 m=39 s=6
